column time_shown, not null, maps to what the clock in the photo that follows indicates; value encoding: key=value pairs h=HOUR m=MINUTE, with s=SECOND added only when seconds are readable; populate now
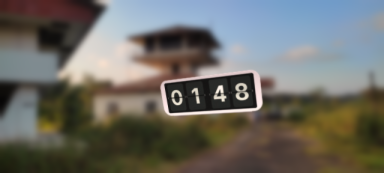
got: h=1 m=48
